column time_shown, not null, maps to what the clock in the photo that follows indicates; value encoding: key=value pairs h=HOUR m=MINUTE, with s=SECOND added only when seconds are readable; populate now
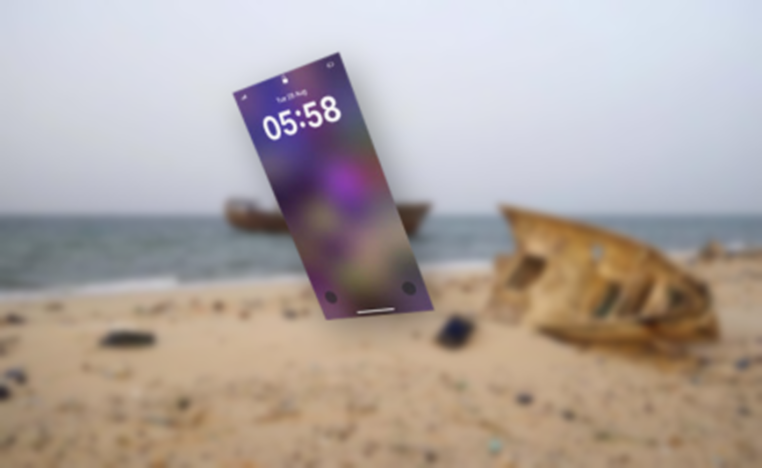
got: h=5 m=58
